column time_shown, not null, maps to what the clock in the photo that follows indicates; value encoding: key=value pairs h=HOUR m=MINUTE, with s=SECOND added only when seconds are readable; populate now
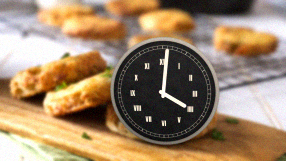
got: h=4 m=1
